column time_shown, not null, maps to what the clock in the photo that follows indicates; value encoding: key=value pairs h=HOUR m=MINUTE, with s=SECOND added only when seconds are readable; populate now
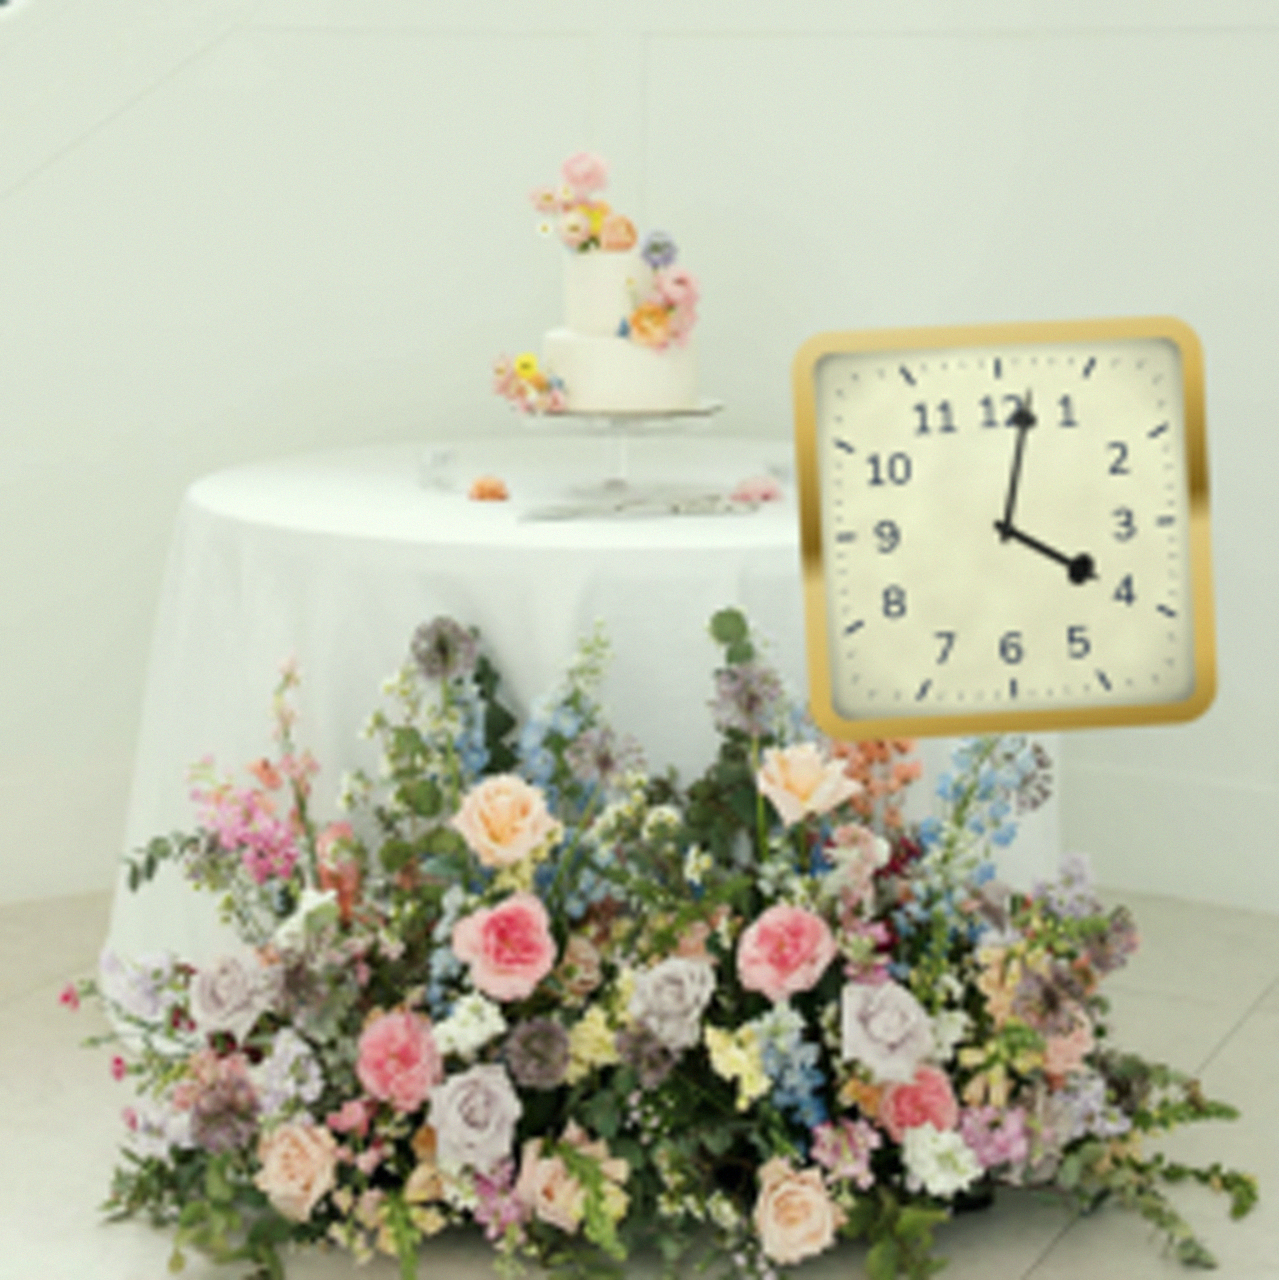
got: h=4 m=2
